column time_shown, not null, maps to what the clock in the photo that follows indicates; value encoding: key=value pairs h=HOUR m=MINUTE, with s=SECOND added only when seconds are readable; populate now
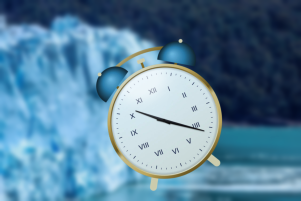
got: h=10 m=21
